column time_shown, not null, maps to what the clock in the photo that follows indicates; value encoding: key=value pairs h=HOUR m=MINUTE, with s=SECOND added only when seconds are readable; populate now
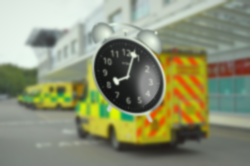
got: h=8 m=3
